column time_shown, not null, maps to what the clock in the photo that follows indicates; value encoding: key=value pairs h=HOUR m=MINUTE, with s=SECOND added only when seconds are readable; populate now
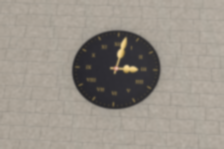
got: h=3 m=2
